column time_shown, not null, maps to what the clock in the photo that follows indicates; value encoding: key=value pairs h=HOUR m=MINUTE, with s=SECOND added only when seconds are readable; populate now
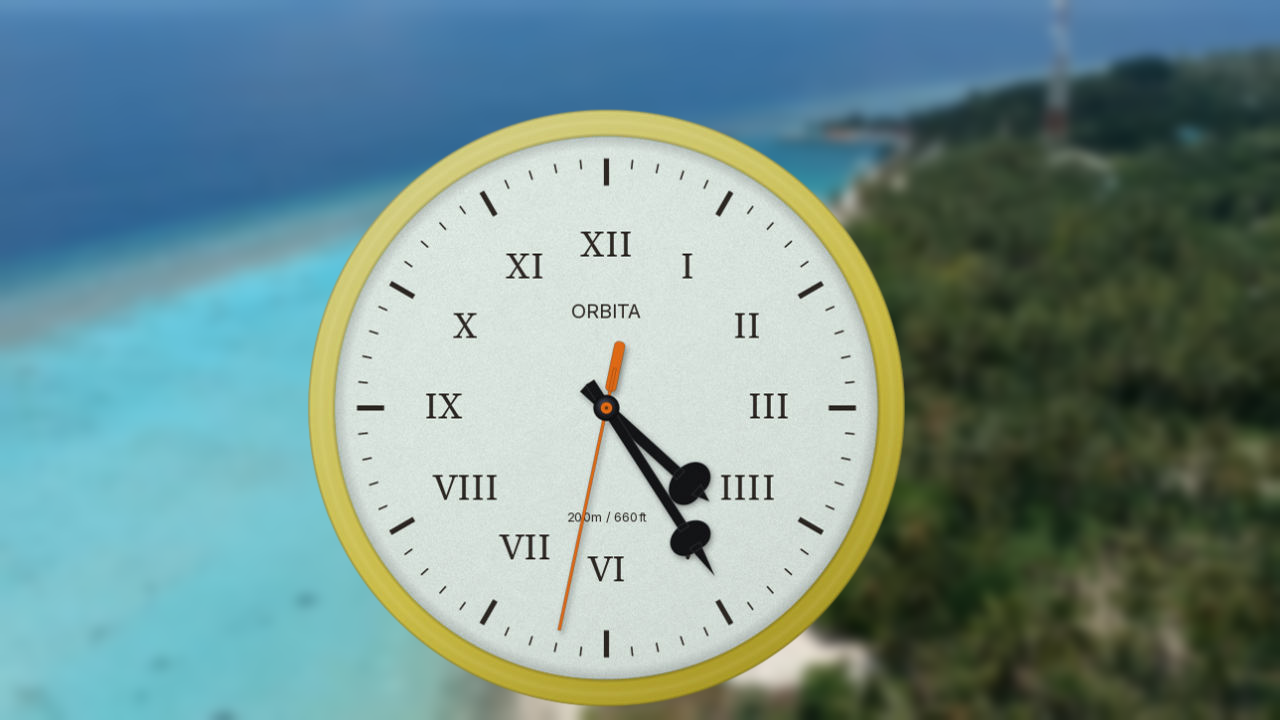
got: h=4 m=24 s=32
